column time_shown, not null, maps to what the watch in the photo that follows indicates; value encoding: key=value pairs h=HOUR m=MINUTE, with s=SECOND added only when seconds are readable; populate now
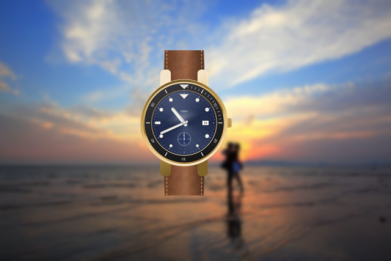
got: h=10 m=41
